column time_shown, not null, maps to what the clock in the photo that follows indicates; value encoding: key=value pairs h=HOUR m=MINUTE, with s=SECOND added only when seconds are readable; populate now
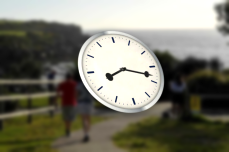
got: h=8 m=18
